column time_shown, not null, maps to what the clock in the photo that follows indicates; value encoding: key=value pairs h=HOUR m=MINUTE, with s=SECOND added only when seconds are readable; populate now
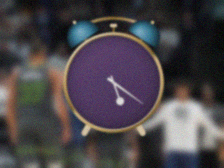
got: h=5 m=21
